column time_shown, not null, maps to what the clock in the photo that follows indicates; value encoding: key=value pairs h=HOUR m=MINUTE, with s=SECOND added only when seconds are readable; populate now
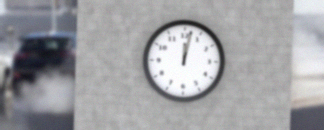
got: h=12 m=2
